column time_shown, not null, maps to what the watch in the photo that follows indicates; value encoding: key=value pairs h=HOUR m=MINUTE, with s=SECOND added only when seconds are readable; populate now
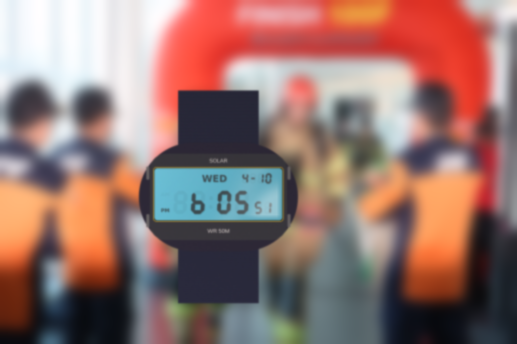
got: h=6 m=5 s=51
